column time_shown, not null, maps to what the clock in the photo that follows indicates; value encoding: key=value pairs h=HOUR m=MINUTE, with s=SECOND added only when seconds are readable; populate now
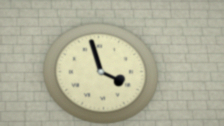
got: h=3 m=58
